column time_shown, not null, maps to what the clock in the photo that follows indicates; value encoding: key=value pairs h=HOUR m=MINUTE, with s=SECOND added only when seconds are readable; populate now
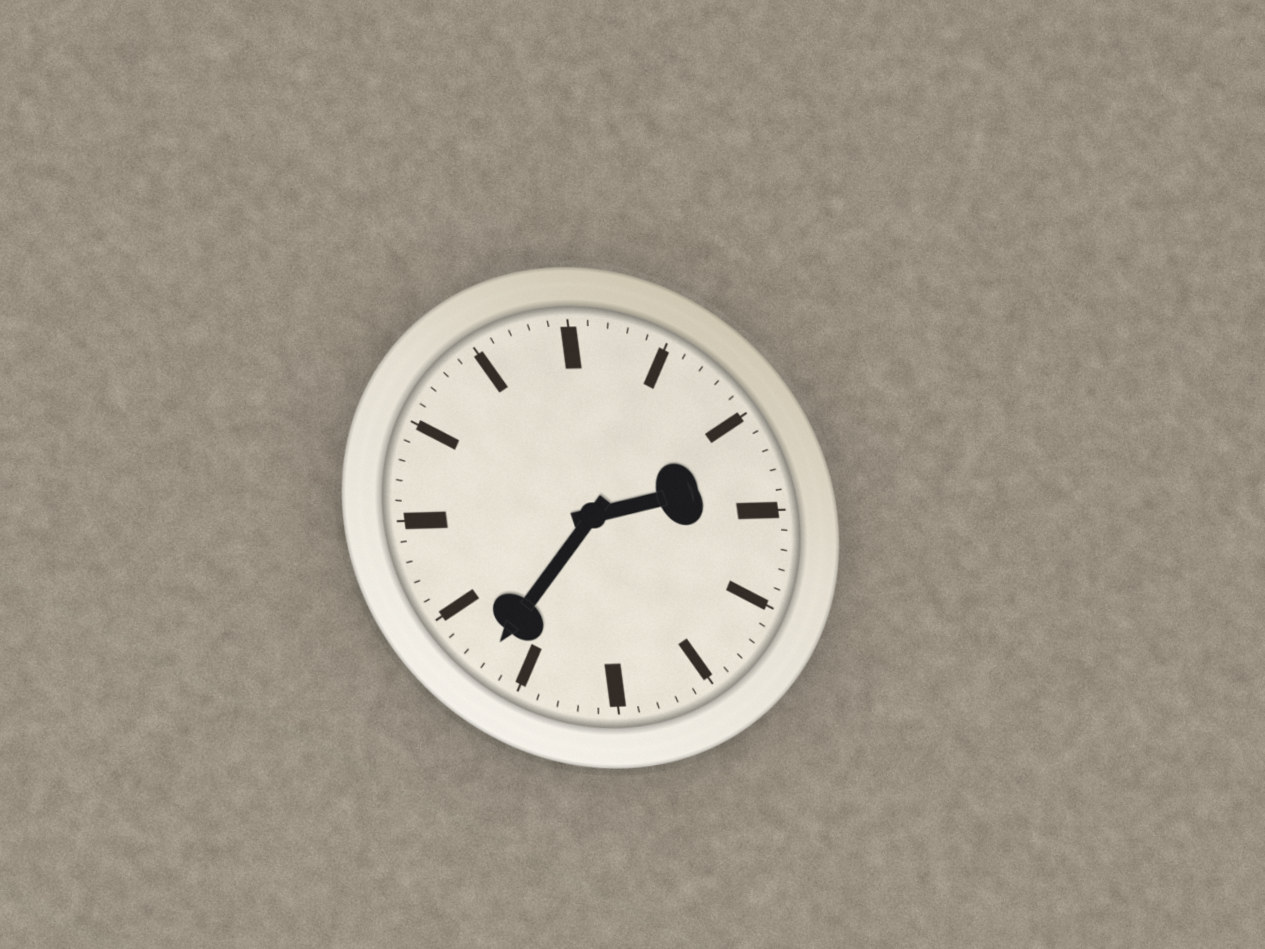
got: h=2 m=37
